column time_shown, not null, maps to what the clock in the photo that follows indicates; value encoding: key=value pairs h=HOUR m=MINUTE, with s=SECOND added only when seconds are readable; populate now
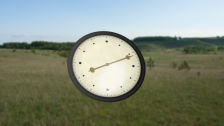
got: h=8 m=11
